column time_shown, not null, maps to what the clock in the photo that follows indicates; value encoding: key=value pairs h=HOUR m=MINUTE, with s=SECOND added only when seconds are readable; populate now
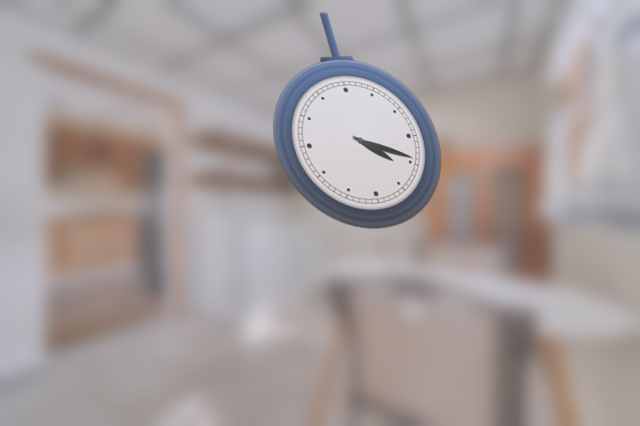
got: h=4 m=19
